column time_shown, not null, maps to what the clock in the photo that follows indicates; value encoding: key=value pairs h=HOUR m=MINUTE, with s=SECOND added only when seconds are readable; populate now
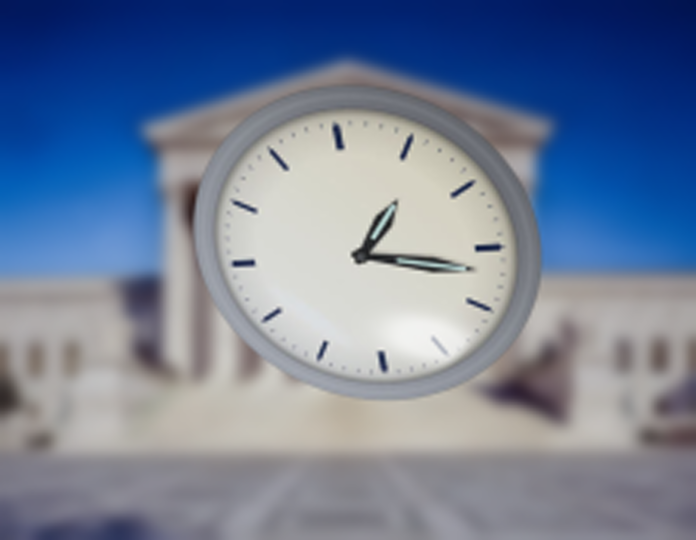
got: h=1 m=17
